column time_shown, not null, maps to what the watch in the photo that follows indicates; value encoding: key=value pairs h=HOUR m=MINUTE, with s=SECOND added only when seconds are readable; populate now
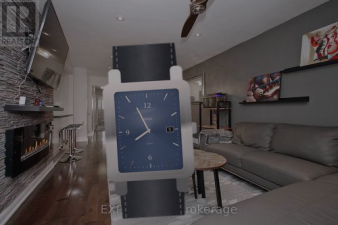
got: h=7 m=56
